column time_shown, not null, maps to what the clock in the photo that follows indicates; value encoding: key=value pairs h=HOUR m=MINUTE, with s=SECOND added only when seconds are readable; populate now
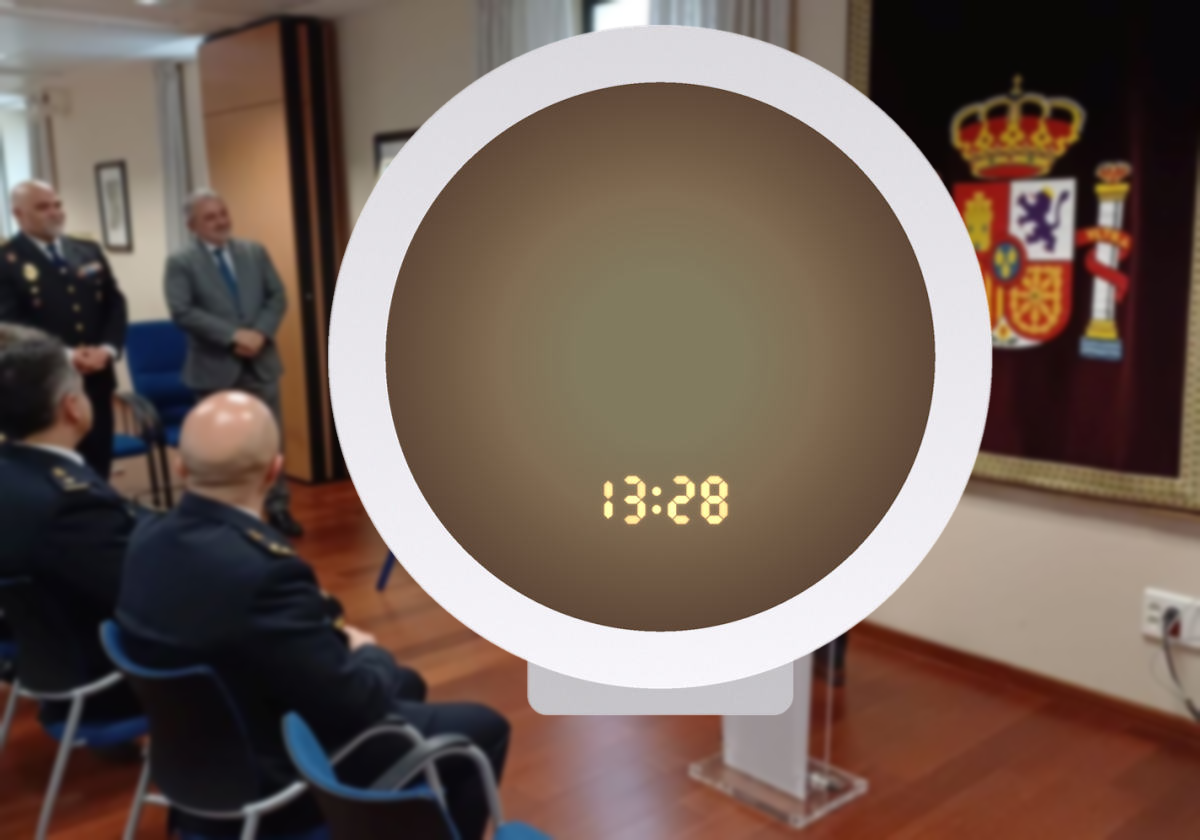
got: h=13 m=28
